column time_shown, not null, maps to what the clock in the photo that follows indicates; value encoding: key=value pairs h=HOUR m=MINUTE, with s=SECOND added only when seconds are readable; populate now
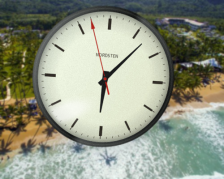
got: h=6 m=6 s=57
